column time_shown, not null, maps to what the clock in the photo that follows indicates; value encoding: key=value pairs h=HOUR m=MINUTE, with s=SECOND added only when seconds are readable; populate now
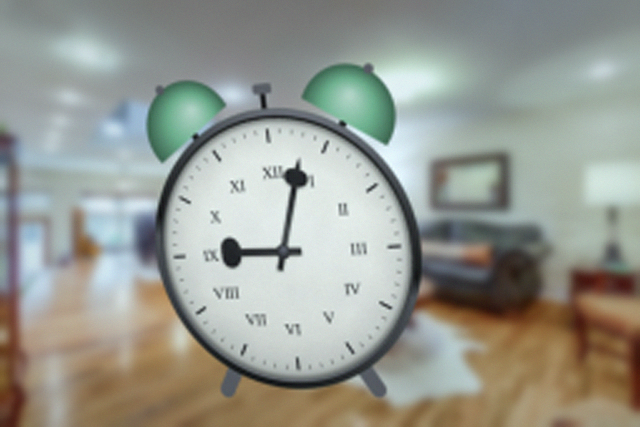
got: h=9 m=3
